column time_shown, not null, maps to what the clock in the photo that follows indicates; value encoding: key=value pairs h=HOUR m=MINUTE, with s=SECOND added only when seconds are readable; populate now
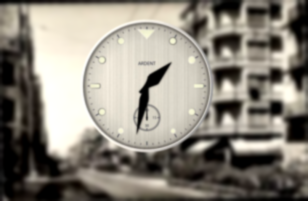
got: h=1 m=32
